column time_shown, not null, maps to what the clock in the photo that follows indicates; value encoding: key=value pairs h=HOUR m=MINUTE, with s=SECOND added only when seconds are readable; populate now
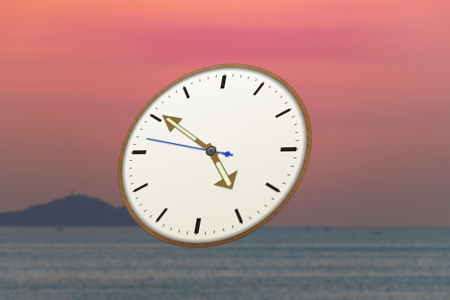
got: h=4 m=50 s=47
